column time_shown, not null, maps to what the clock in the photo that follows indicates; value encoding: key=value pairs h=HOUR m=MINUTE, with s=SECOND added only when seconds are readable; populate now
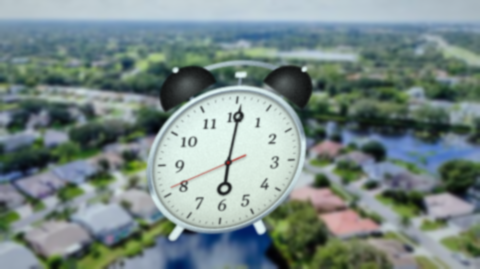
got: h=6 m=0 s=41
